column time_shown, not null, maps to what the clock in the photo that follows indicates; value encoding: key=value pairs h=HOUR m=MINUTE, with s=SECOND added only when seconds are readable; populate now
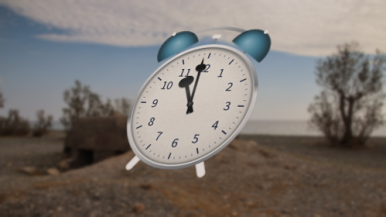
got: h=10 m=59
